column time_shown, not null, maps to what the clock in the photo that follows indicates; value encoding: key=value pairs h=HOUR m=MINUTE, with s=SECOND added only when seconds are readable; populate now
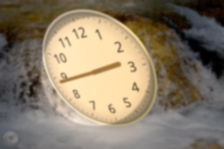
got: h=2 m=44
